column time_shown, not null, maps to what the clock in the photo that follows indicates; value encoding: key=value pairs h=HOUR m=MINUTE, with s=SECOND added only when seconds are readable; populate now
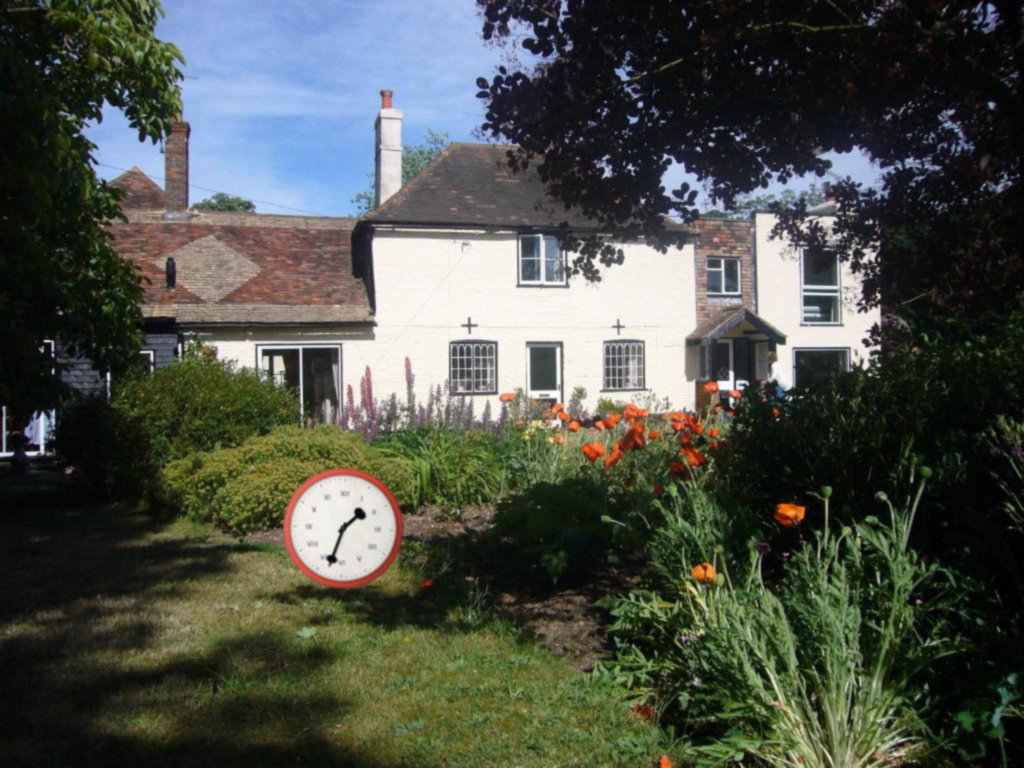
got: h=1 m=33
